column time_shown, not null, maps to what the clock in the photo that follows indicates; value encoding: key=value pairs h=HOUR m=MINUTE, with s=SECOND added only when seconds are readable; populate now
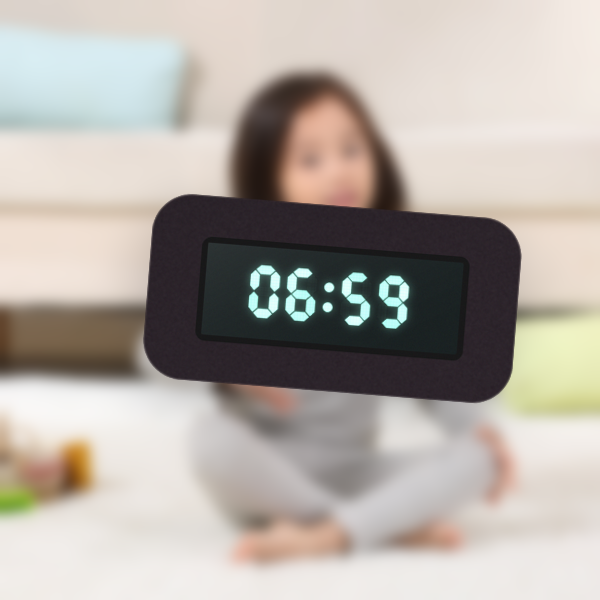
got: h=6 m=59
